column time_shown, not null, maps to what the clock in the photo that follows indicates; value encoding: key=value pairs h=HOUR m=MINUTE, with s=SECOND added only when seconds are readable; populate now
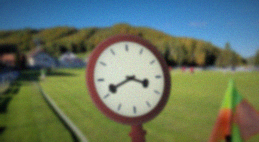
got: h=3 m=41
